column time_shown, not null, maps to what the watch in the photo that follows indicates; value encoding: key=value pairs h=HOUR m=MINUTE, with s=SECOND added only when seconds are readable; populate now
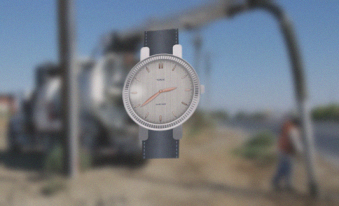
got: h=2 m=39
